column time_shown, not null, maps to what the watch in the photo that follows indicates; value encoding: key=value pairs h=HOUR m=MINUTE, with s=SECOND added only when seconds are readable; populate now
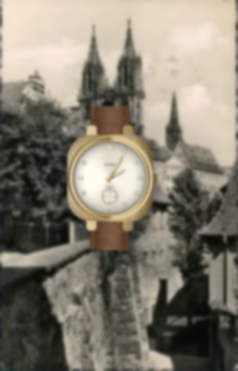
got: h=2 m=5
